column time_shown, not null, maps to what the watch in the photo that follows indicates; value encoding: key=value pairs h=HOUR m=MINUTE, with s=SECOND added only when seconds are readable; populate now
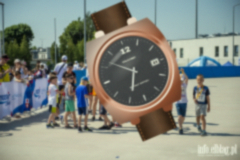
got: h=6 m=52
